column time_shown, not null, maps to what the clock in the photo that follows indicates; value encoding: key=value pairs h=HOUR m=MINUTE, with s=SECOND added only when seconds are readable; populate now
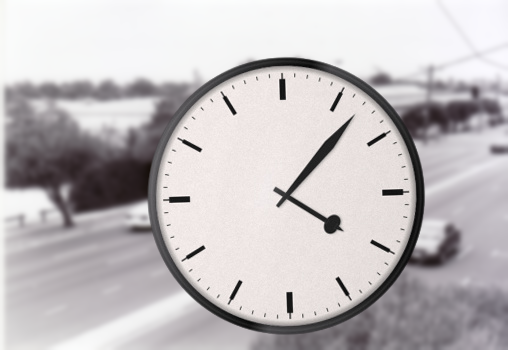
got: h=4 m=7
